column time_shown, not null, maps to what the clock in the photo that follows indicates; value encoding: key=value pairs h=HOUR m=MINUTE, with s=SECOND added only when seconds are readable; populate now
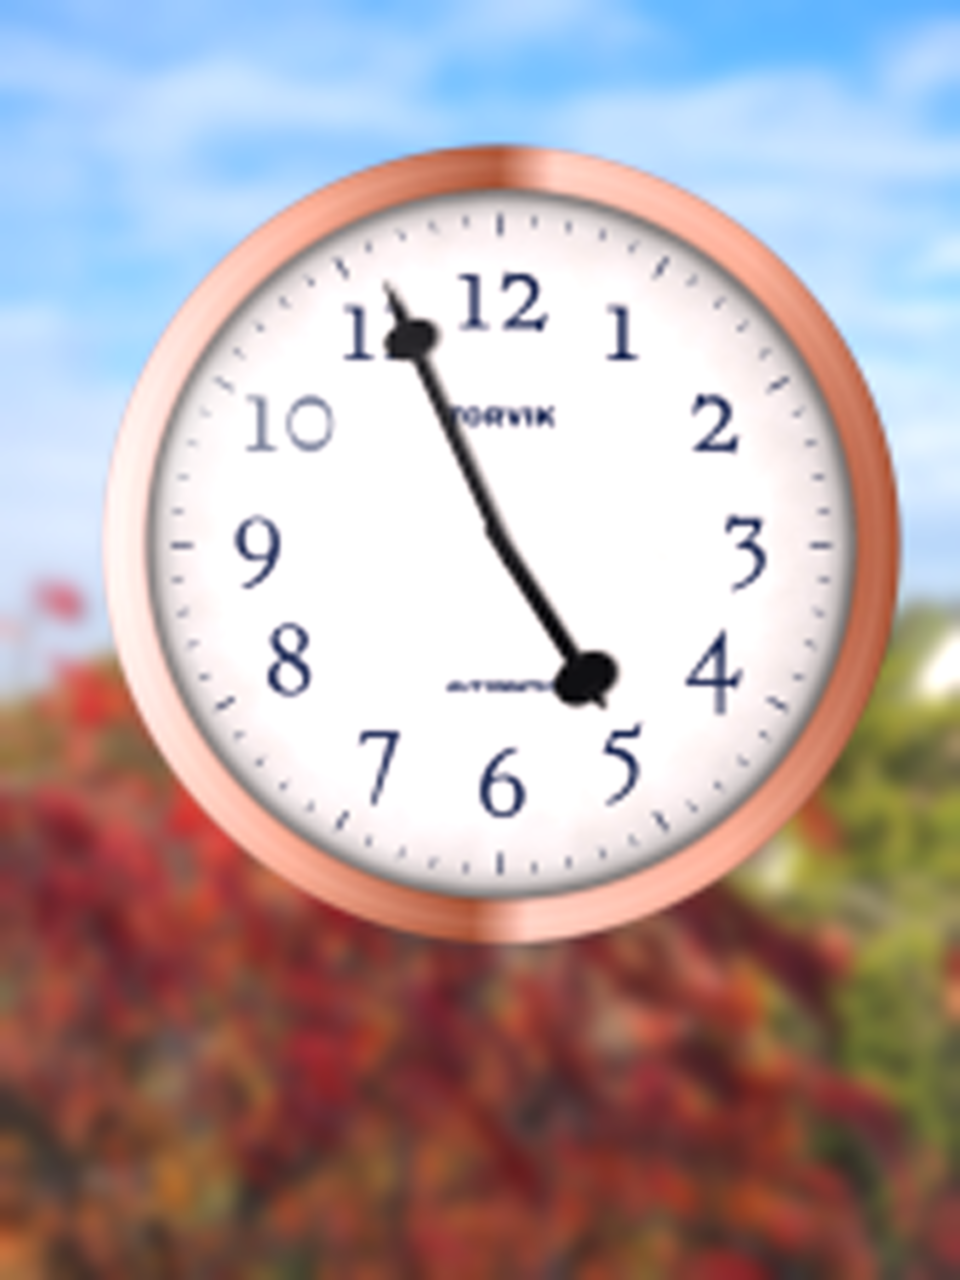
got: h=4 m=56
